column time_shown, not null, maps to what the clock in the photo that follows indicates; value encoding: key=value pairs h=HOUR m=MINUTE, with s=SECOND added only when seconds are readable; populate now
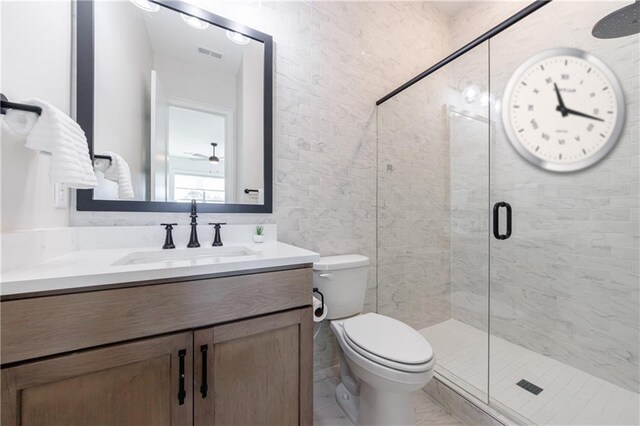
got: h=11 m=17
